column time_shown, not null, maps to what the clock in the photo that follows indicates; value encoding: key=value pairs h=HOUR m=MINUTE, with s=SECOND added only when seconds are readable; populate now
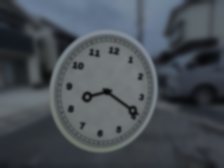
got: h=8 m=19
